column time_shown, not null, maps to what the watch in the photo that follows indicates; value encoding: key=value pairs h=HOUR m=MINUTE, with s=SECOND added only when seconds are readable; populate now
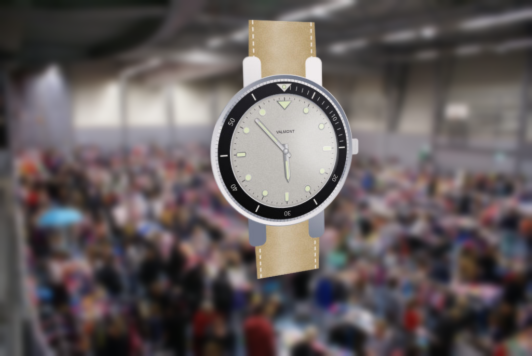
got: h=5 m=53
